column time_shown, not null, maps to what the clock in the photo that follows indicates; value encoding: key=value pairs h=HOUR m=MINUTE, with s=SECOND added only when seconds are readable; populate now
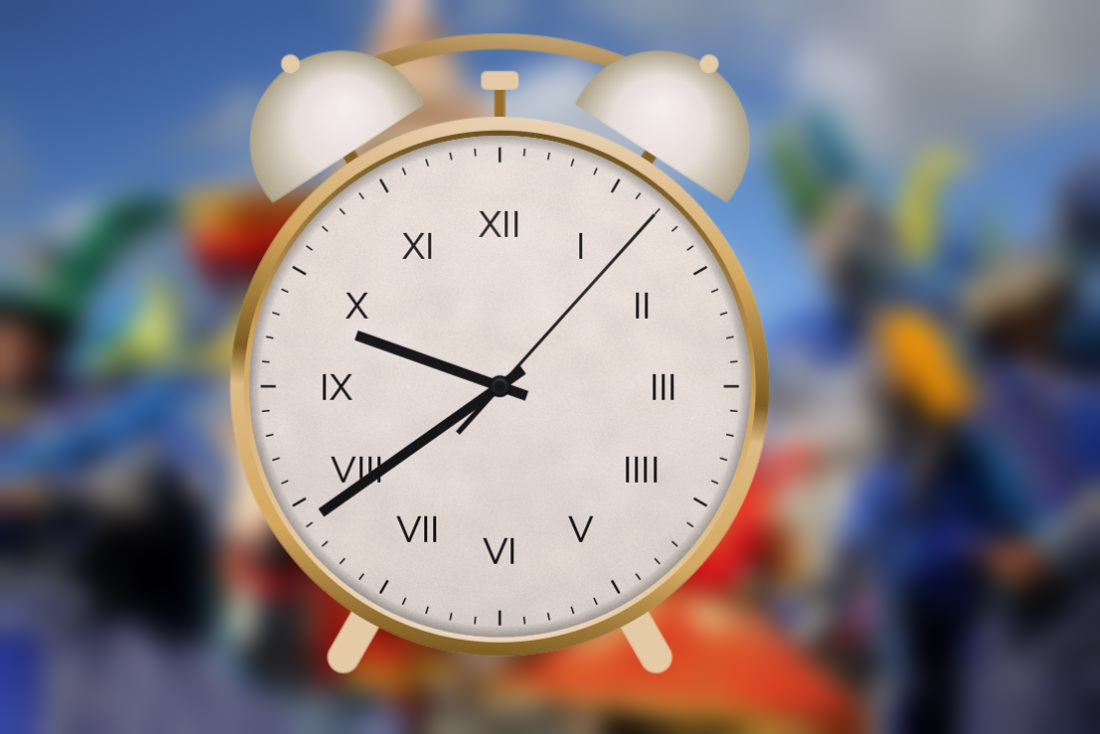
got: h=9 m=39 s=7
